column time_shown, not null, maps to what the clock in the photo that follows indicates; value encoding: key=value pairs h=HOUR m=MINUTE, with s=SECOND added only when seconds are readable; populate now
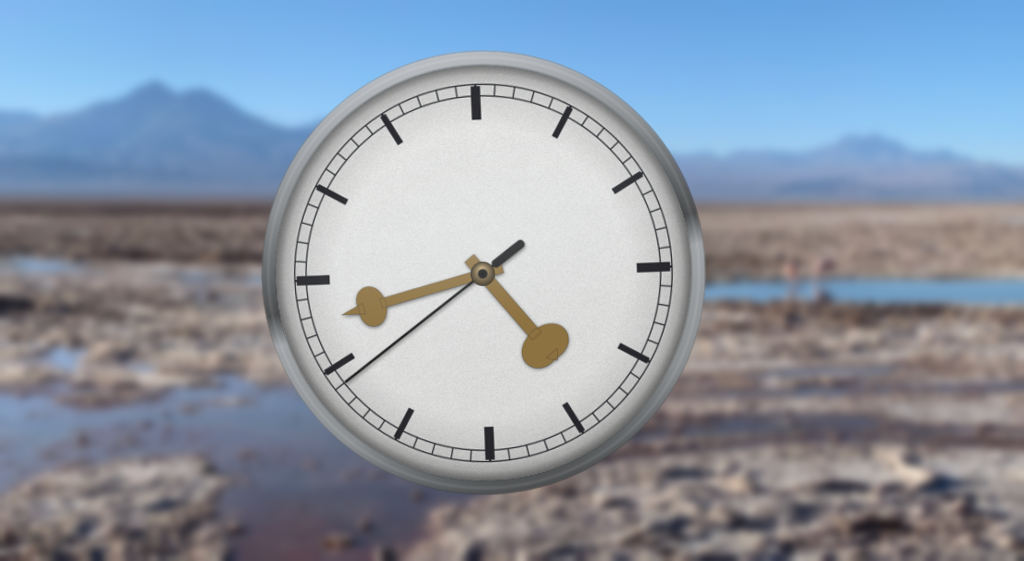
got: h=4 m=42 s=39
